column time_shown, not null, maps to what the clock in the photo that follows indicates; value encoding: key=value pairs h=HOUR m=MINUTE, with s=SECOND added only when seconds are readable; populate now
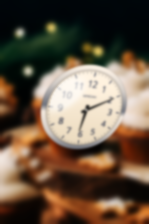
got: h=6 m=10
